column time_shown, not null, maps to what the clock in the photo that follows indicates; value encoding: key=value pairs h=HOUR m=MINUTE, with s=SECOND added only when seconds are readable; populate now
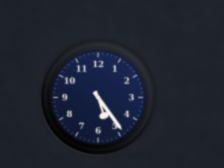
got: h=5 m=24
